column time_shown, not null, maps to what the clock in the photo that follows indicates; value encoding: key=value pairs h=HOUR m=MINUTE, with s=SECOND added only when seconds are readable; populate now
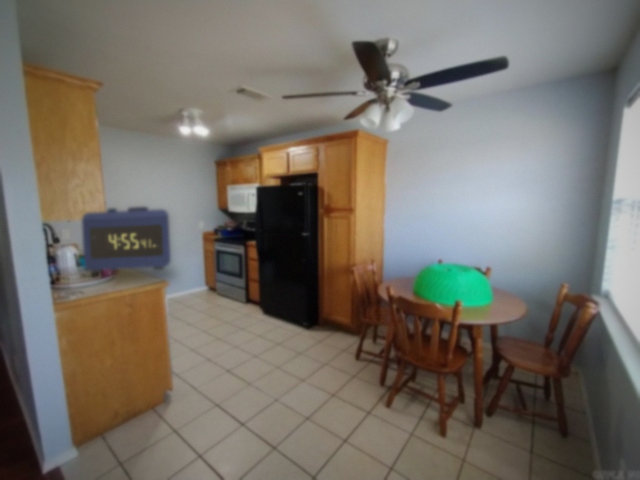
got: h=4 m=55
